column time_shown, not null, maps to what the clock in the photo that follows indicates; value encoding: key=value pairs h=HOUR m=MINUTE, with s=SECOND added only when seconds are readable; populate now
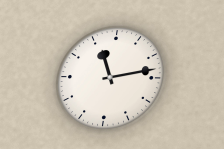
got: h=11 m=13
